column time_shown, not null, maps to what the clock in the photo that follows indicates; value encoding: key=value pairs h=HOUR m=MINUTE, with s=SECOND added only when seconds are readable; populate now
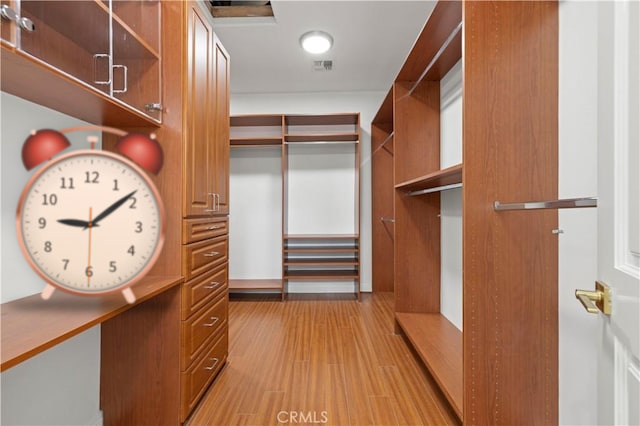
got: h=9 m=8 s=30
